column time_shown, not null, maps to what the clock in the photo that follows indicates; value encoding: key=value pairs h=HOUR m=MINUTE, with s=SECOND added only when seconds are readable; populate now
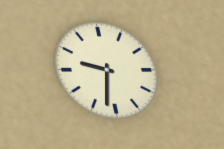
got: h=9 m=32
